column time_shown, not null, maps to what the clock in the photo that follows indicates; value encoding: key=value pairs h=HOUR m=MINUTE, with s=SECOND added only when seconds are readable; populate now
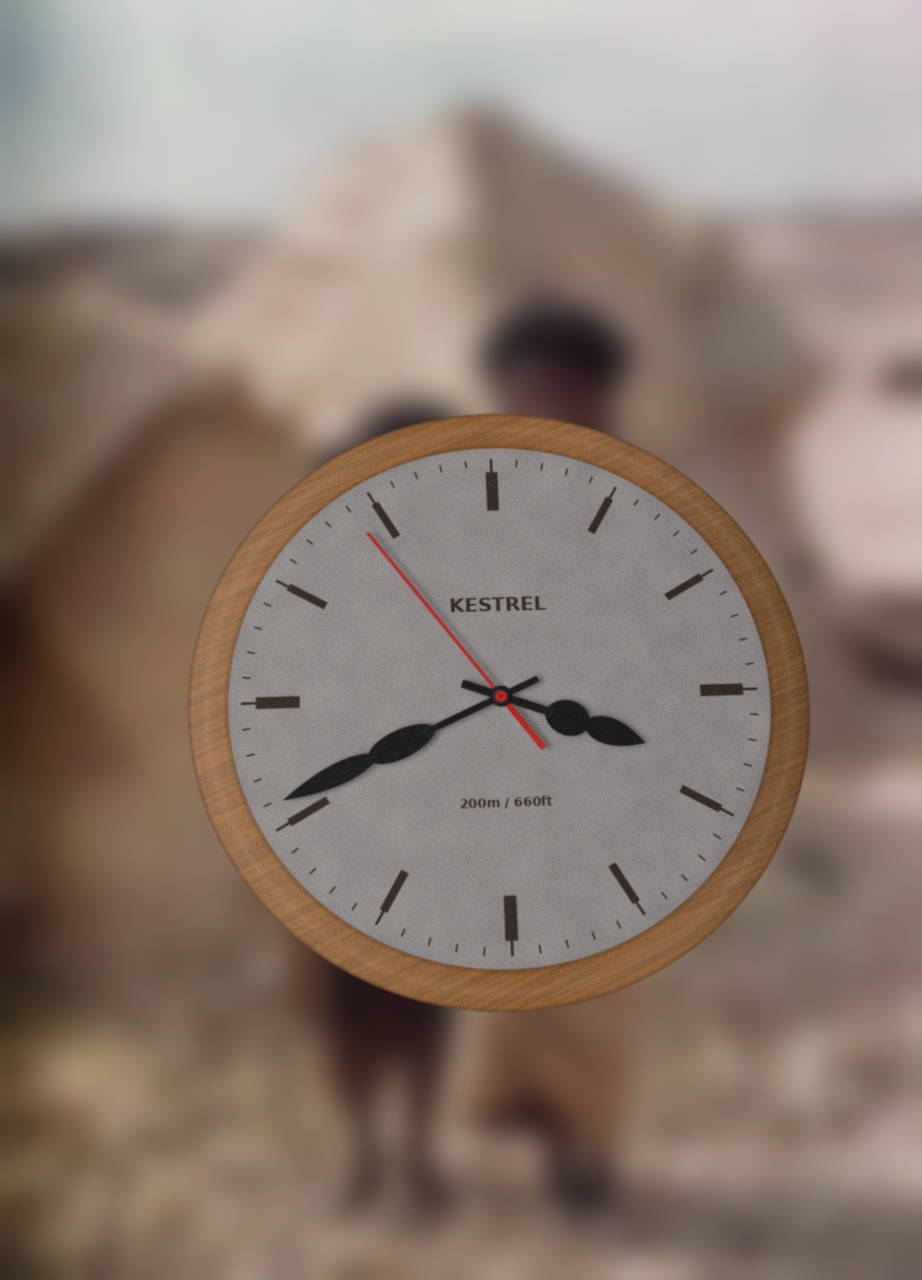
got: h=3 m=40 s=54
